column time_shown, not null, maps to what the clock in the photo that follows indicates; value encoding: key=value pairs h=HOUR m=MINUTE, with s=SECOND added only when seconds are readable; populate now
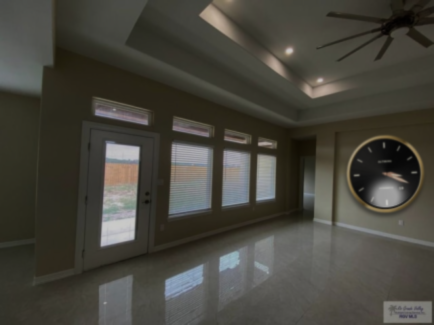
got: h=3 m=19
